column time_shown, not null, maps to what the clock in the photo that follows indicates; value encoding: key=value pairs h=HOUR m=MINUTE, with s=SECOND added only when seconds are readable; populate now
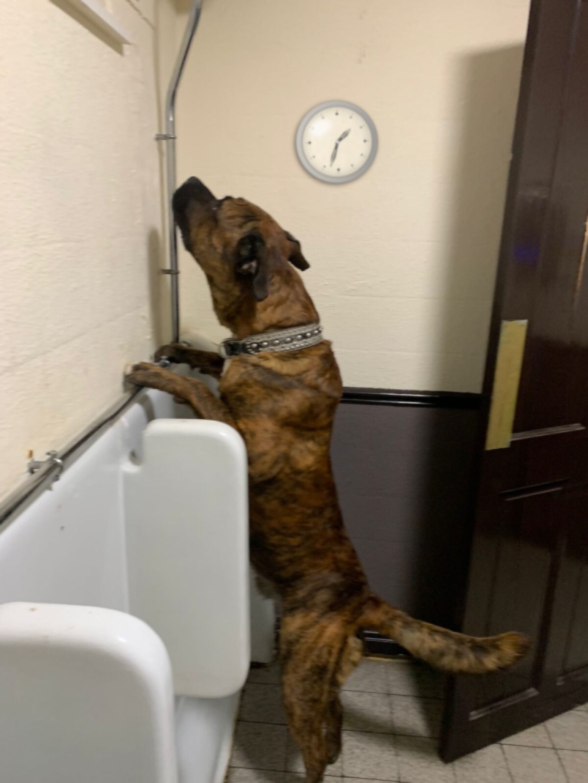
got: h=1 m=33
